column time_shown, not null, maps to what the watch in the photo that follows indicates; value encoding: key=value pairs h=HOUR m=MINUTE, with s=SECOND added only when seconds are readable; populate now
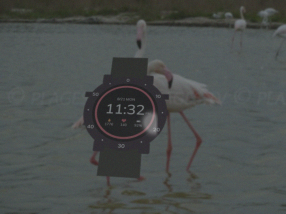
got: h=11 m=32
